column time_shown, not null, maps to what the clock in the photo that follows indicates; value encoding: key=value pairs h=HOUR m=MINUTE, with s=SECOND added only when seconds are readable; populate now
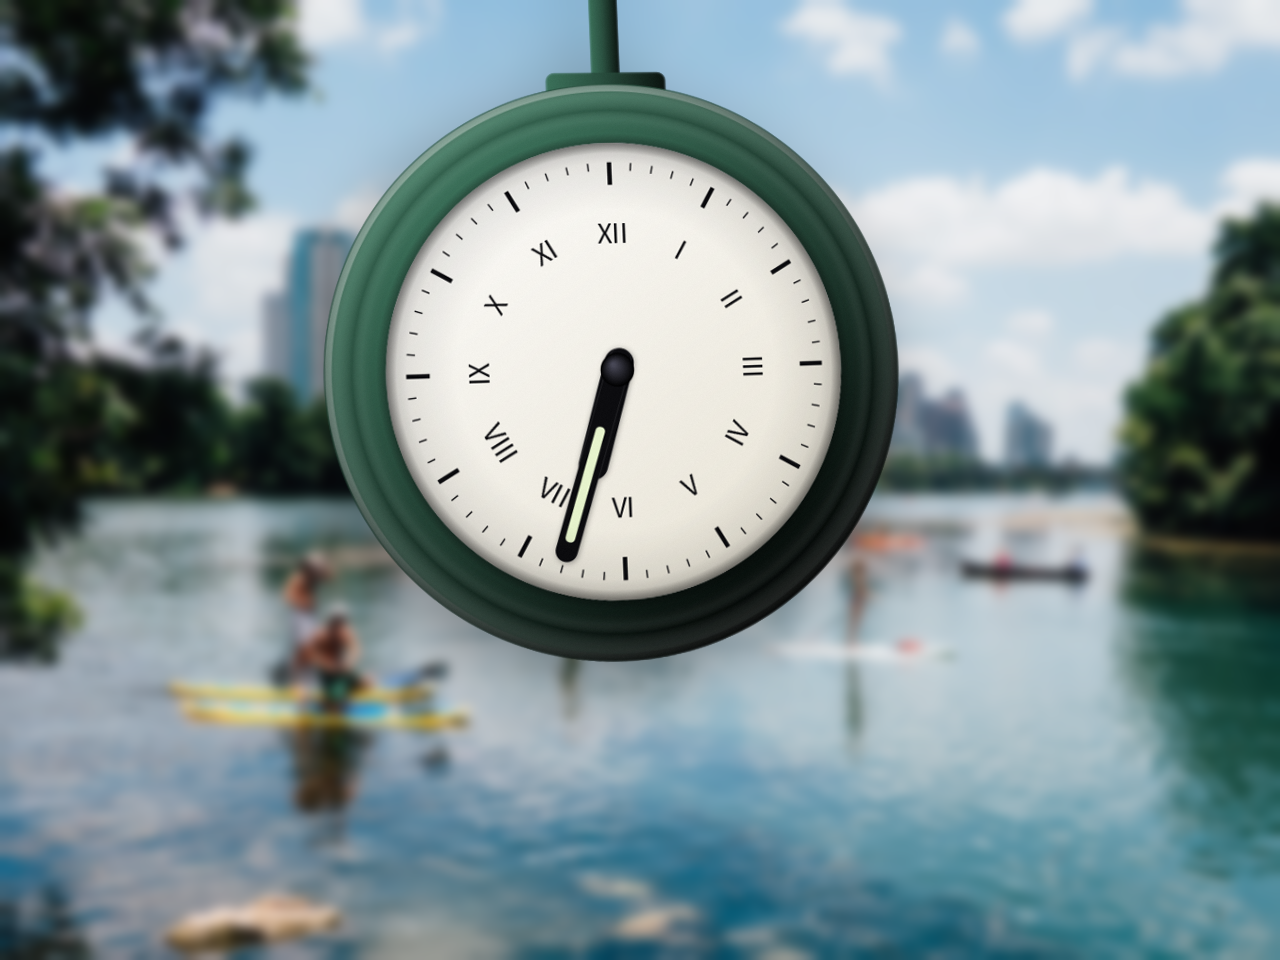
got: h=6 m=33
